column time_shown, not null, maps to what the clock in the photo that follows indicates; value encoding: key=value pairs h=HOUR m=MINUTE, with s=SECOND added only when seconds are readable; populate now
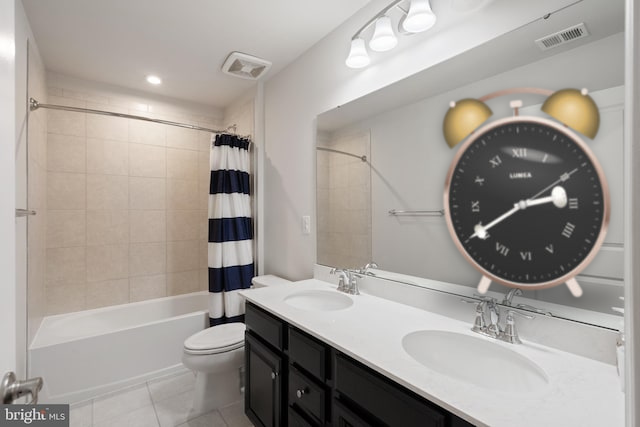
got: h=2 m=40 s=10
